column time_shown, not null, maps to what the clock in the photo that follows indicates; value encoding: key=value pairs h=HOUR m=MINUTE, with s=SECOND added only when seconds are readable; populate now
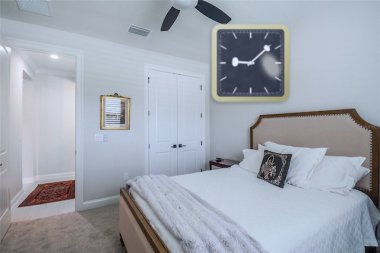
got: h=9 m=8
